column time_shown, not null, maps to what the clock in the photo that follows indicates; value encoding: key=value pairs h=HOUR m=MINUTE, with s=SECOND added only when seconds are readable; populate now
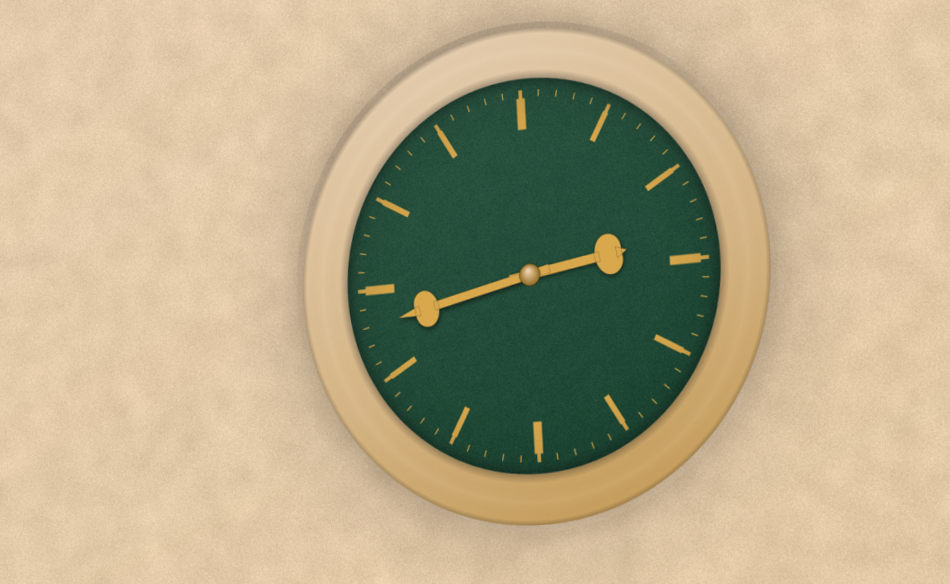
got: h=2 m=43
